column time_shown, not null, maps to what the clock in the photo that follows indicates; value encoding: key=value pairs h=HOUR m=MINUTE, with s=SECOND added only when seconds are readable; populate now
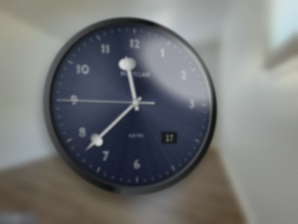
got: h=11 m=37 s=45
